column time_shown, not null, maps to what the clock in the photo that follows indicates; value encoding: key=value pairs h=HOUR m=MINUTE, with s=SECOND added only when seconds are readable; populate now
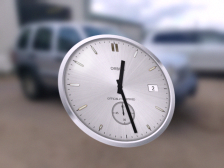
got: h=12 m=28
